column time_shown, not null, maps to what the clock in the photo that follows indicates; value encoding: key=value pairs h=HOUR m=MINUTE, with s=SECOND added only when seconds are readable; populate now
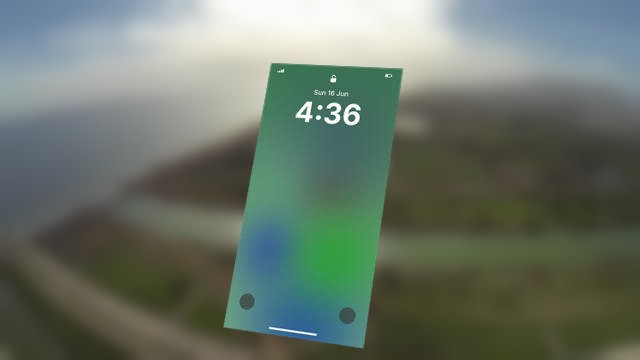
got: h=4 m=36
